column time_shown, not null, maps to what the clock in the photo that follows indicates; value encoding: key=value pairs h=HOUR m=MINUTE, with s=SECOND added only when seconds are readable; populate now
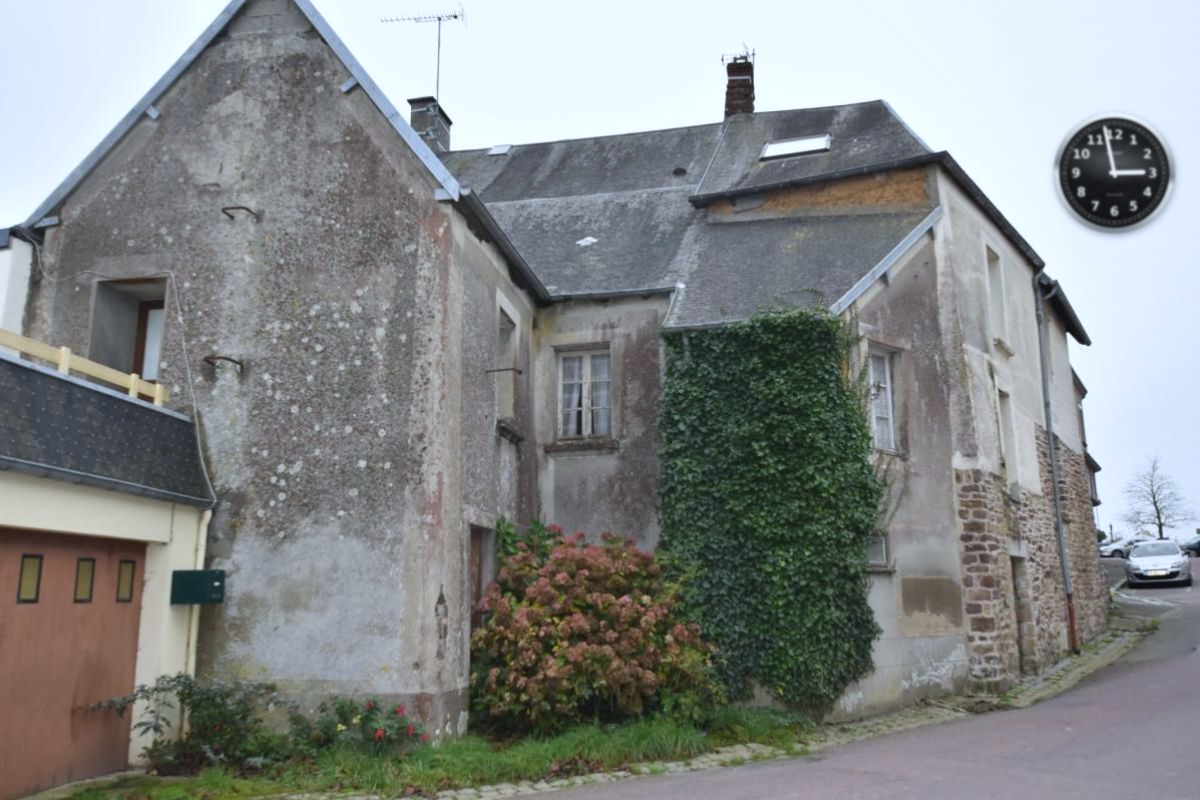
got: h=2 m=58
